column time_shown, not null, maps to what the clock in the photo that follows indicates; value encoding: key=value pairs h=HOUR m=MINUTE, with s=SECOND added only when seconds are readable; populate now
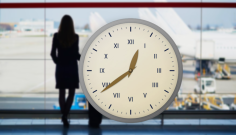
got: h=12 m=39
